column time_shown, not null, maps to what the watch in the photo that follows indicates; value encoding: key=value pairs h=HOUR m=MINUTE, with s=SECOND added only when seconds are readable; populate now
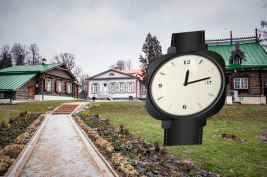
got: h=12 m=13
